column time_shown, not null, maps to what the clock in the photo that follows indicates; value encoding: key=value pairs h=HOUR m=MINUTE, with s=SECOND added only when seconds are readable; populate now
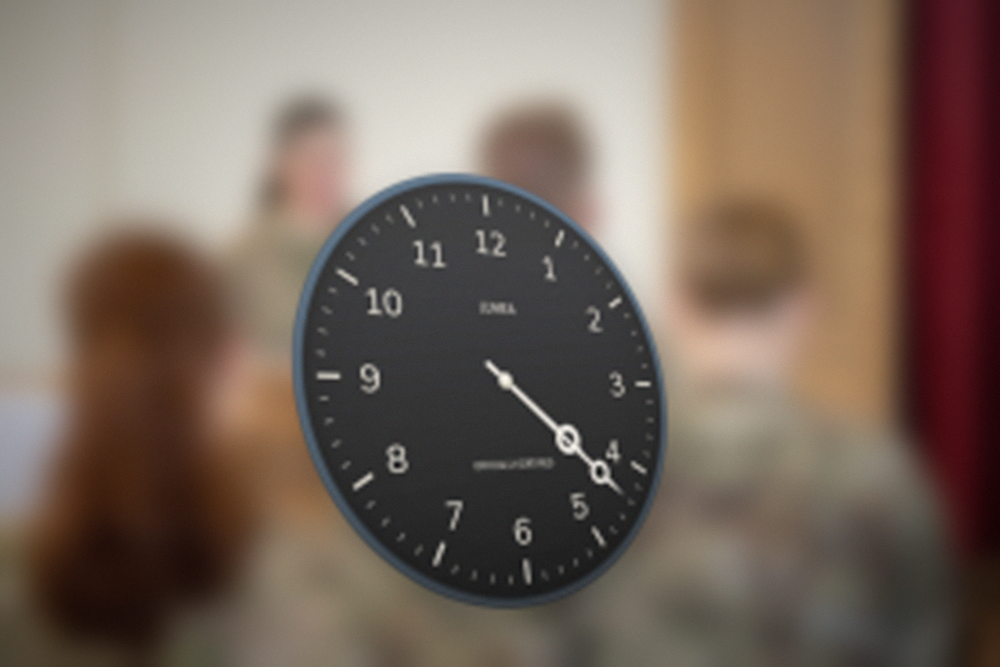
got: h=4 m=22
